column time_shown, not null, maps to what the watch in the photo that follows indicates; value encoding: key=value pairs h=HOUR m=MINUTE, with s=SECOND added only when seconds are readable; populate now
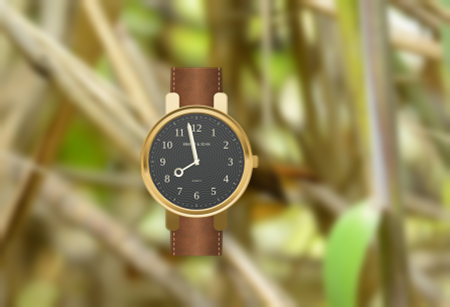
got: h=7 m=58
